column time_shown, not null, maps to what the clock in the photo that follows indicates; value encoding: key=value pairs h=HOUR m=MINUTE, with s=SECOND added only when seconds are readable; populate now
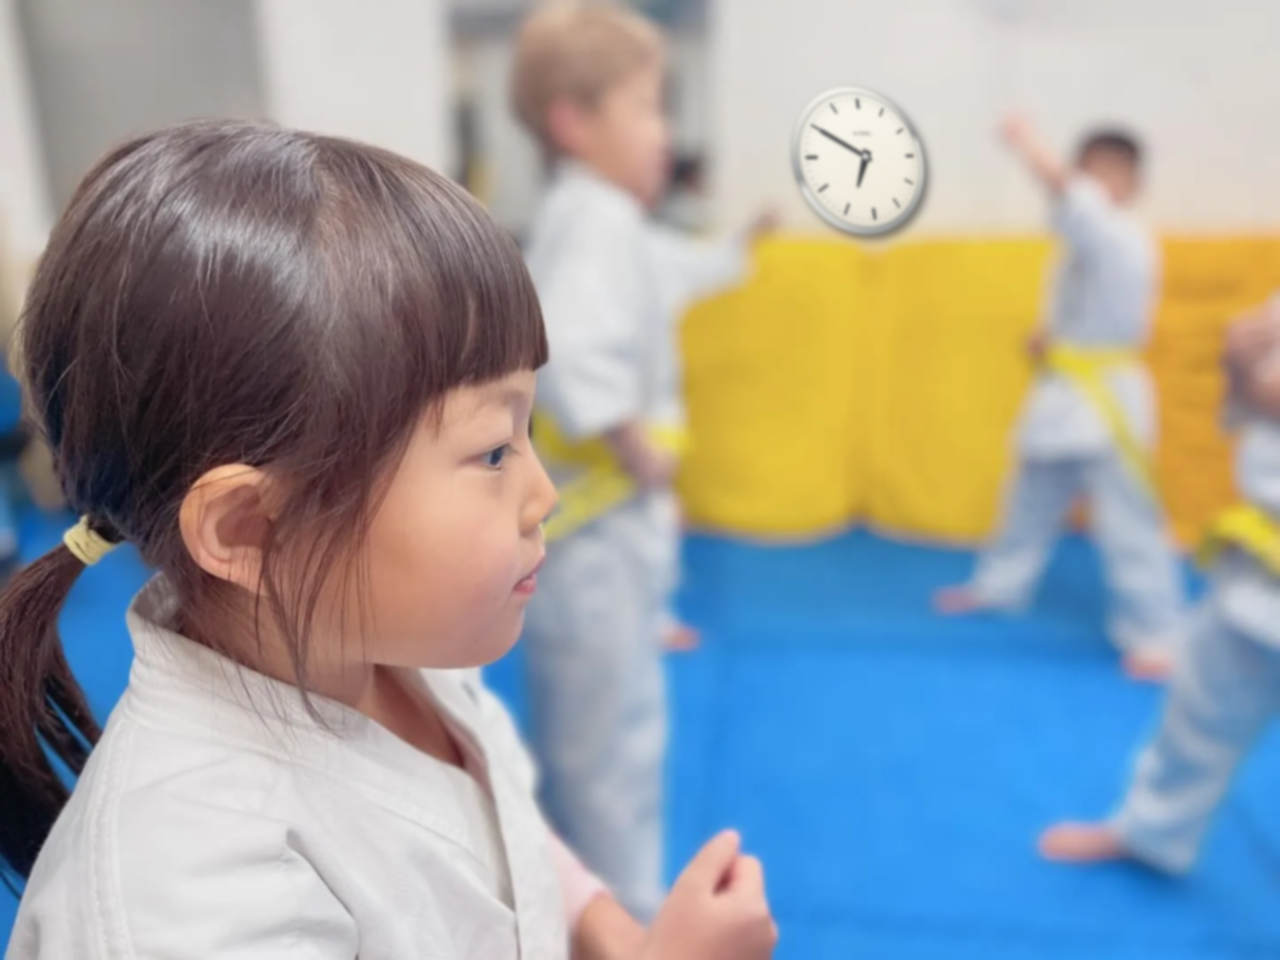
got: h=6 m=50
